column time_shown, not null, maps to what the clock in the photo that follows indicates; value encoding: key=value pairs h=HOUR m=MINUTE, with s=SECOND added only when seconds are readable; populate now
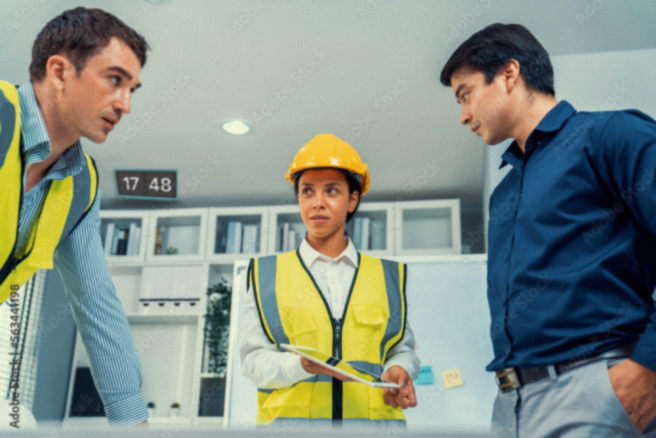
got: h=17 m=48
